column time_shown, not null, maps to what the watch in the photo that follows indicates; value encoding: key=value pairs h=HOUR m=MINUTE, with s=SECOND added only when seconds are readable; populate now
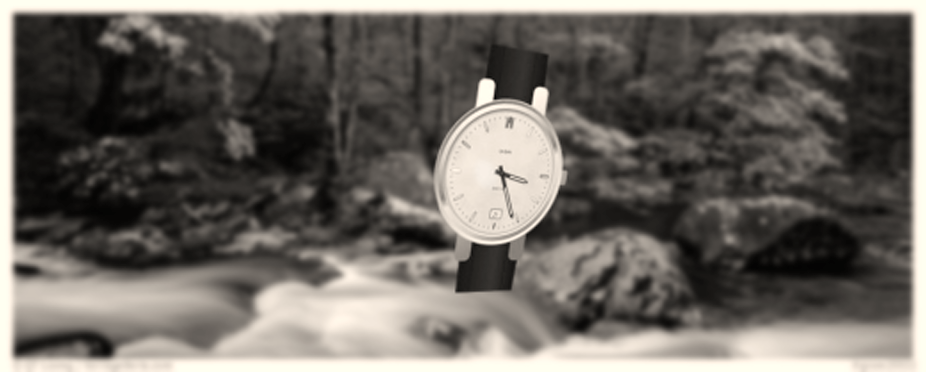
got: h=3 m=26
